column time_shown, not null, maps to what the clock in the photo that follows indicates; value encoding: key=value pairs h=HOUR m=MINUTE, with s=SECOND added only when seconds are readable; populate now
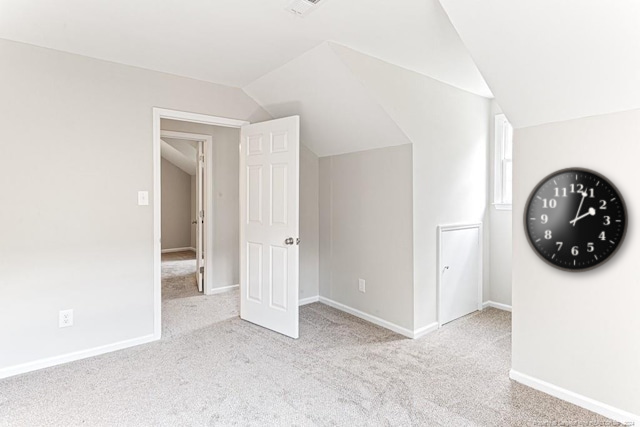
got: h=2 m=3
